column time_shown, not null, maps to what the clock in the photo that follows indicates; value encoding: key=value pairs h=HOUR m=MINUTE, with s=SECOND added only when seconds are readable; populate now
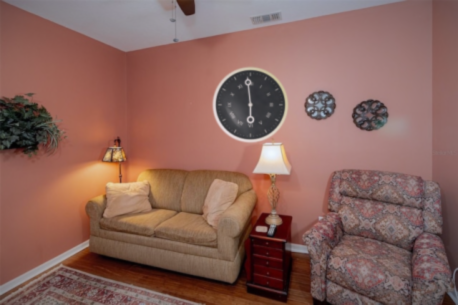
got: h=5 m=59
